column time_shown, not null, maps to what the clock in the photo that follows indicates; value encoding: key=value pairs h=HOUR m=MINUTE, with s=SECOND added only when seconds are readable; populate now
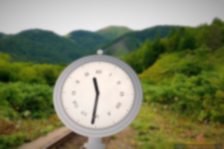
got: h=11 m=31
